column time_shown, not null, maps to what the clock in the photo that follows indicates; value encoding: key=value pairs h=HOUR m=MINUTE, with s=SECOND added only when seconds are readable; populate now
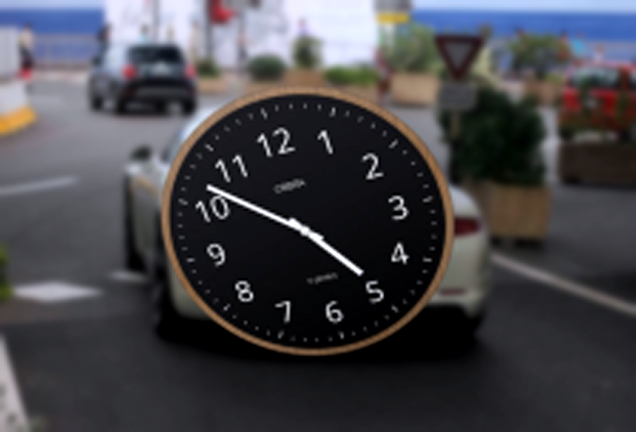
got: h=4 m=52
